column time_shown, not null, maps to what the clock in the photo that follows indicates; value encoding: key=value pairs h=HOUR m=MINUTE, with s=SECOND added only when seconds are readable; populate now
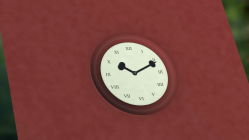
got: h=10 m=11
